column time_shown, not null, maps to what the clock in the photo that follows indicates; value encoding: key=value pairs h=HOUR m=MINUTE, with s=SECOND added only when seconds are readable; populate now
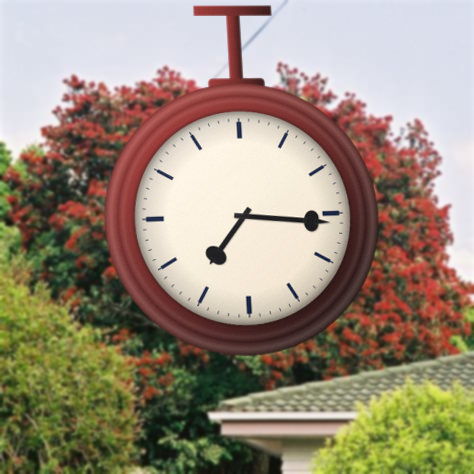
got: h=7 m=16
